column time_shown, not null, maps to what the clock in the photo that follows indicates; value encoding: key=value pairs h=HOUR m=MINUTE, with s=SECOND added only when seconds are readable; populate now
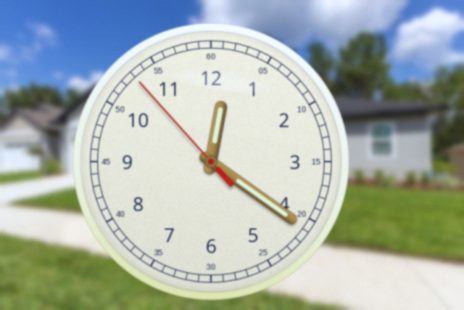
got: h=12 m=20 s=53
